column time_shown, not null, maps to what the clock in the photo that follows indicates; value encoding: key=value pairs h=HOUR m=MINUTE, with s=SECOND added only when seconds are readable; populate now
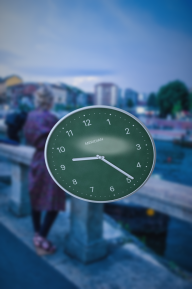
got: h=9 m=24
